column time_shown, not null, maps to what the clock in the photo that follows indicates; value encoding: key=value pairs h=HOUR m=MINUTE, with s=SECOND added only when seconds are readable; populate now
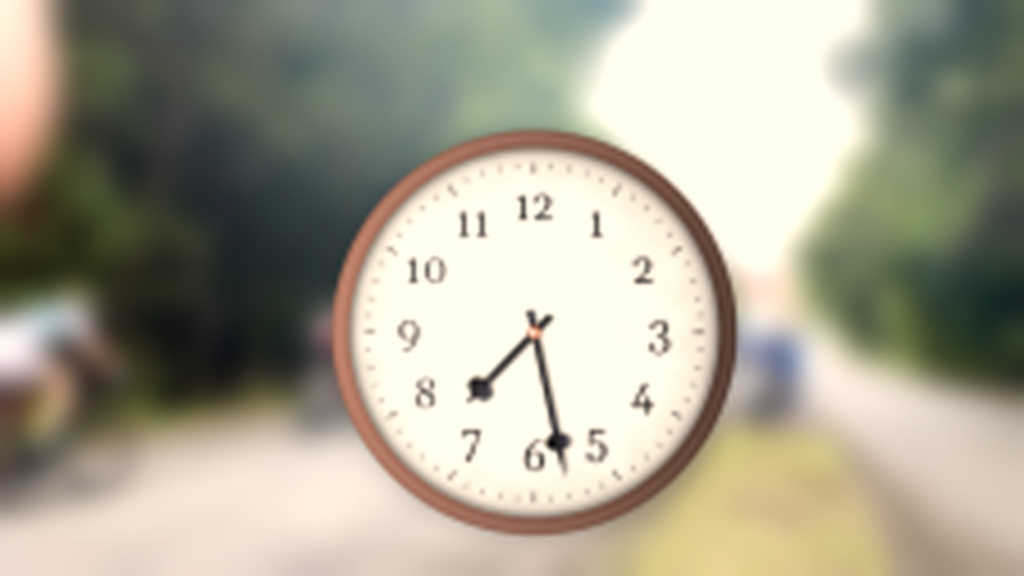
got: h=7 m=28
